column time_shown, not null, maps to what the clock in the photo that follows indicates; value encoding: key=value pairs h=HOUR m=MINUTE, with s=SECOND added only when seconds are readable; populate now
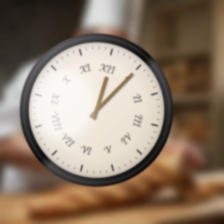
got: h=12 m=5
